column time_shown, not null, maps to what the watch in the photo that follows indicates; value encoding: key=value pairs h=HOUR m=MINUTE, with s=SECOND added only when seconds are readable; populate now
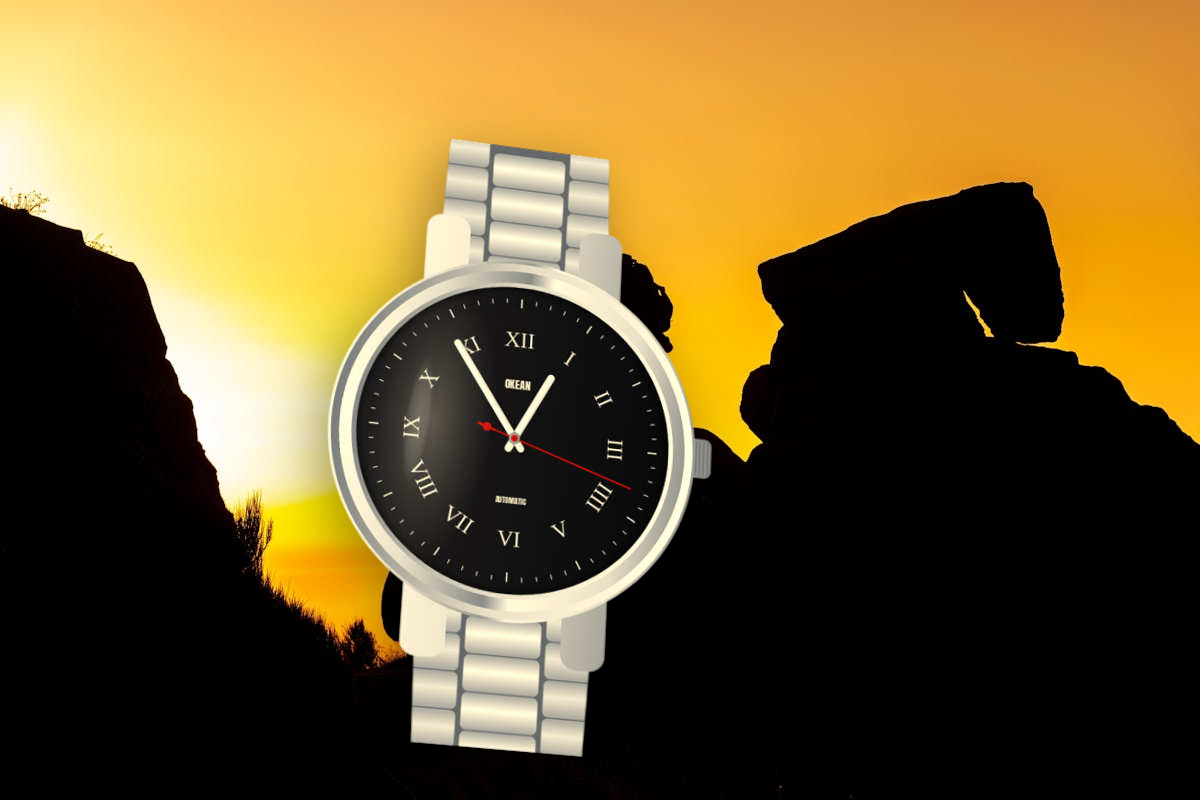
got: h=12 m=54 s=18
